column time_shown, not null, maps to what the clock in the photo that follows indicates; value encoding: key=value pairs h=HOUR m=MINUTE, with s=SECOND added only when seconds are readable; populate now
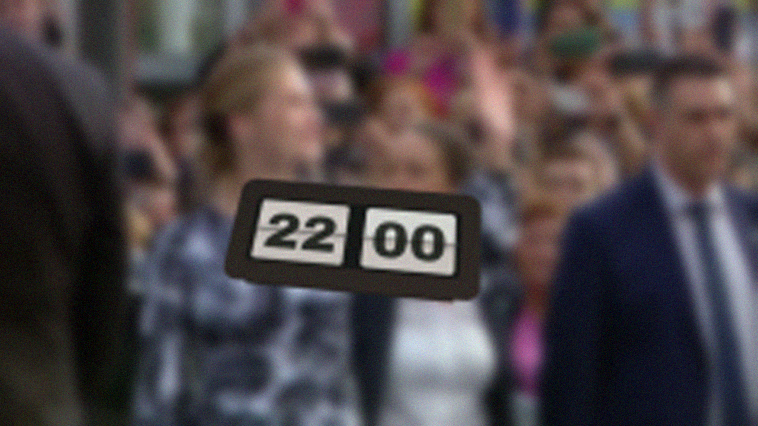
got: h=22 m=0
